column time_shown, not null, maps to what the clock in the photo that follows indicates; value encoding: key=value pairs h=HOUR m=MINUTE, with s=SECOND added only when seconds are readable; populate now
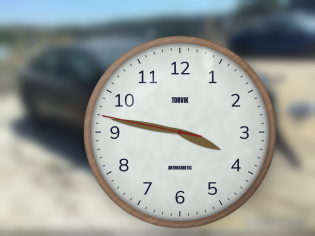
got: h=3 m=46 s=47
